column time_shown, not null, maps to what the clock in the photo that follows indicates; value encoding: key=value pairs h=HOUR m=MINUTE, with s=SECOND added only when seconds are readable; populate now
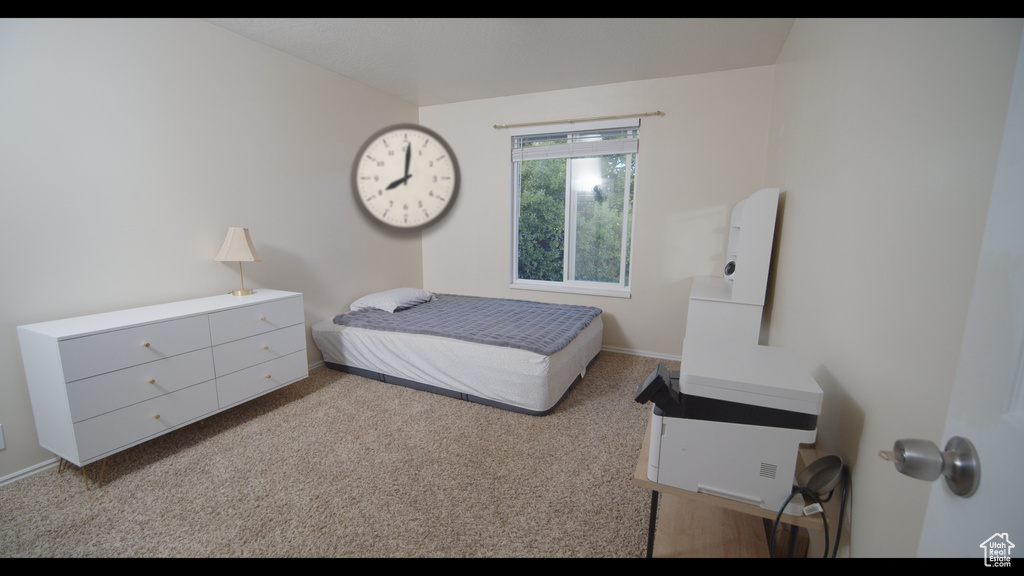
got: h=8 m=1
